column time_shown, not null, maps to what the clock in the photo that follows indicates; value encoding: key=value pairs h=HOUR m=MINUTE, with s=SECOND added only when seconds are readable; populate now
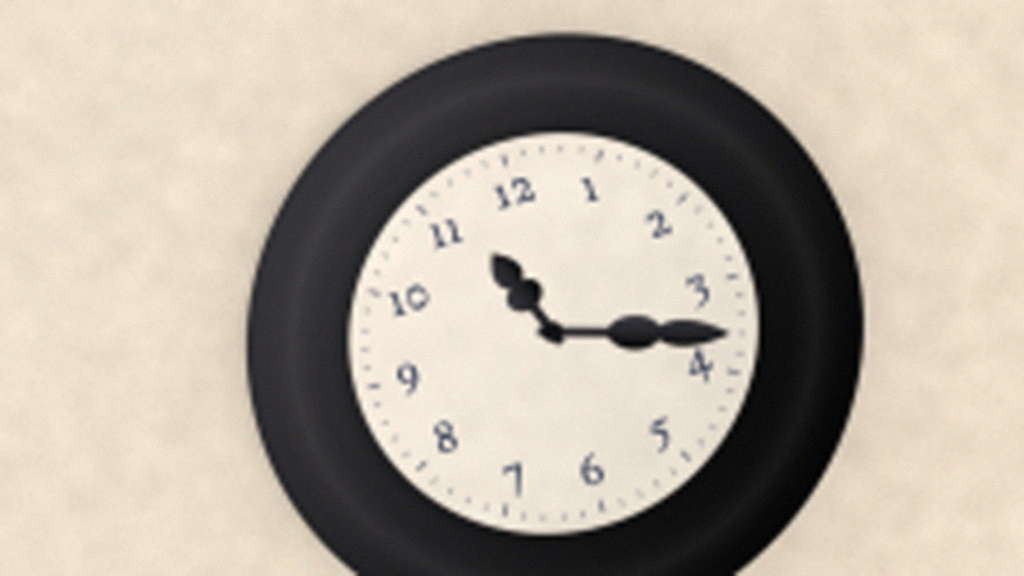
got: h=11 m=18
